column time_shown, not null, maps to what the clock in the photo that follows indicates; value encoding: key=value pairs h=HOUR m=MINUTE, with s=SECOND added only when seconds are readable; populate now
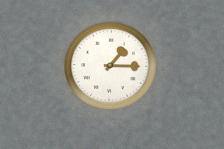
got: h=1 m=15
